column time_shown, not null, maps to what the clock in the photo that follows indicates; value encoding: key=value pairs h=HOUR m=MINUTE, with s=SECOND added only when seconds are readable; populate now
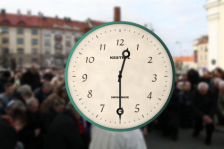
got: h=12 m=30
